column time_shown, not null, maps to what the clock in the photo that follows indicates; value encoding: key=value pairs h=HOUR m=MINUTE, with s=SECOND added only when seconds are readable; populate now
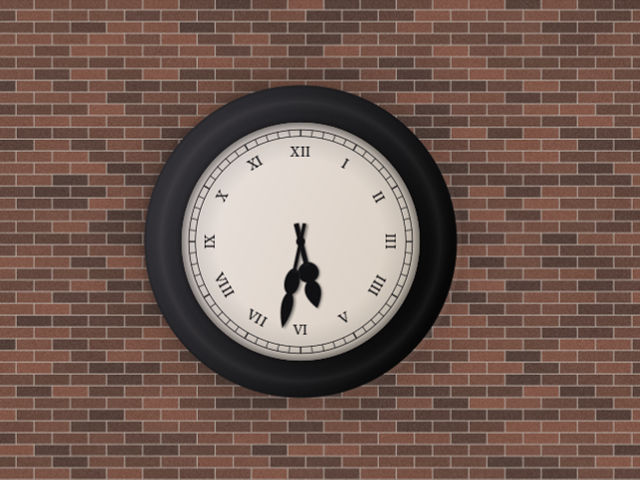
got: h=5 m=32
